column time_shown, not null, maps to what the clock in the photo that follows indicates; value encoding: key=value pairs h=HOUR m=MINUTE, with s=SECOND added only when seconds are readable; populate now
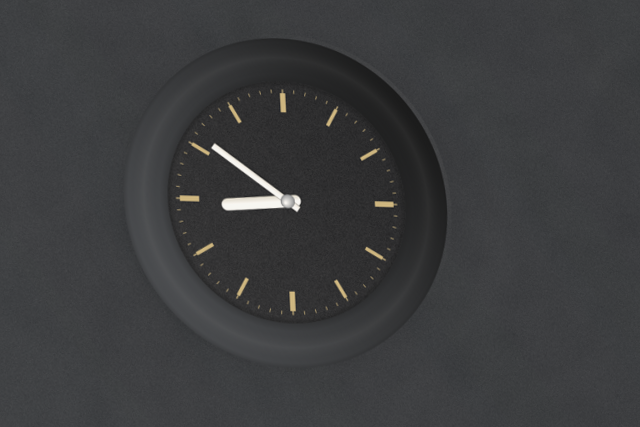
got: h=8 m=51
